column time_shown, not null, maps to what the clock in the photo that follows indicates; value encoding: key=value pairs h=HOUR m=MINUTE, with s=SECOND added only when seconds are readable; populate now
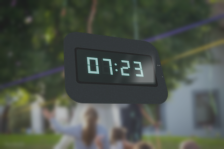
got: h=7 m=23
